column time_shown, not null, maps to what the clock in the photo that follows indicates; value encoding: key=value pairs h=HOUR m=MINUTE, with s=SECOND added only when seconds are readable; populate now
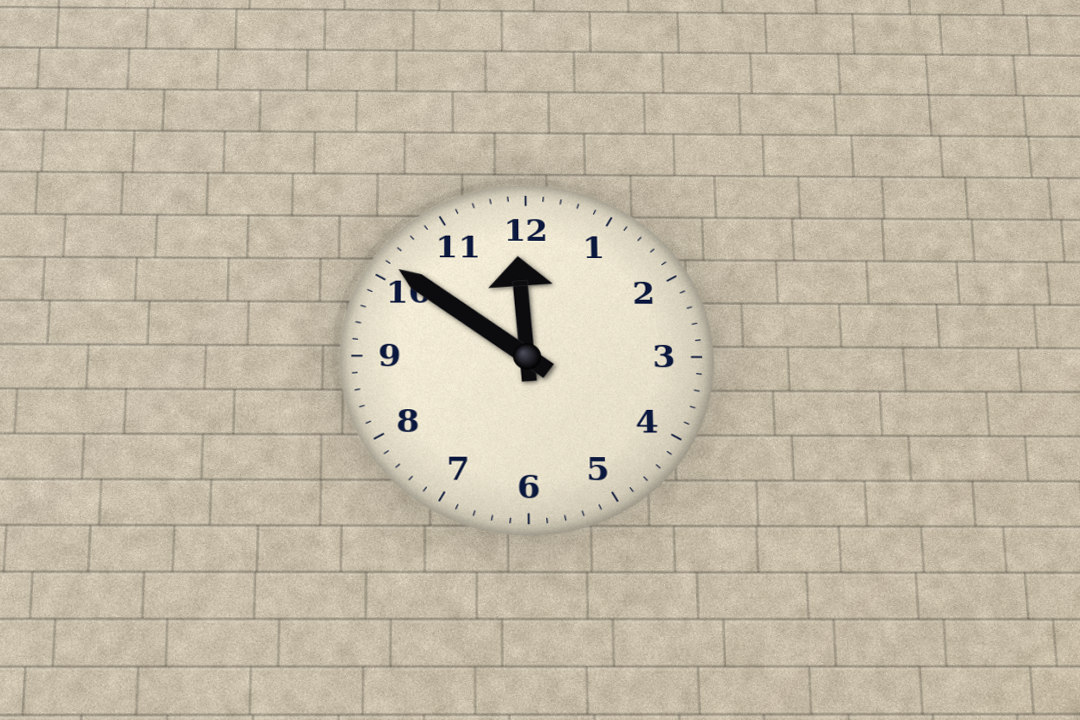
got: h=11 m=51
